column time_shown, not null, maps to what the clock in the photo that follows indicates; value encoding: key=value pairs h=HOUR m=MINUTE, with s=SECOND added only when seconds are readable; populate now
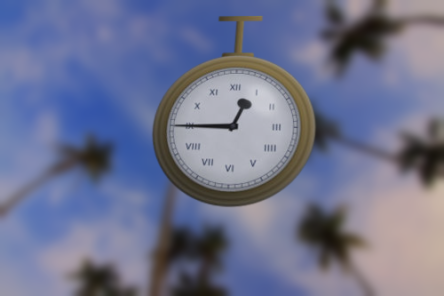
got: h=12 m=45
